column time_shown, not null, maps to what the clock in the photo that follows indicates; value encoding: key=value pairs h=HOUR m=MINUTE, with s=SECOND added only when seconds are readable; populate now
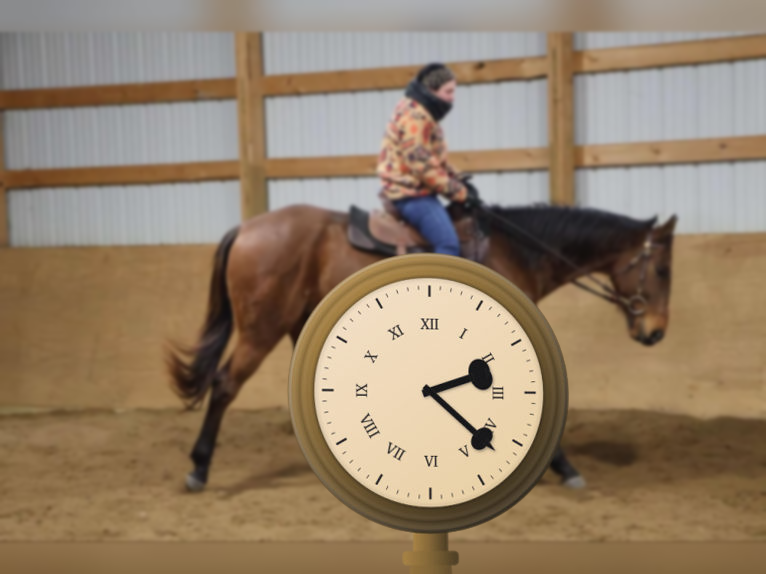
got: h=2 m=22
